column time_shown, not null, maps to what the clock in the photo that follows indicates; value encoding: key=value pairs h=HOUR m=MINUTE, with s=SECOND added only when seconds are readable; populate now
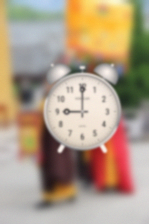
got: h=9 m=0
